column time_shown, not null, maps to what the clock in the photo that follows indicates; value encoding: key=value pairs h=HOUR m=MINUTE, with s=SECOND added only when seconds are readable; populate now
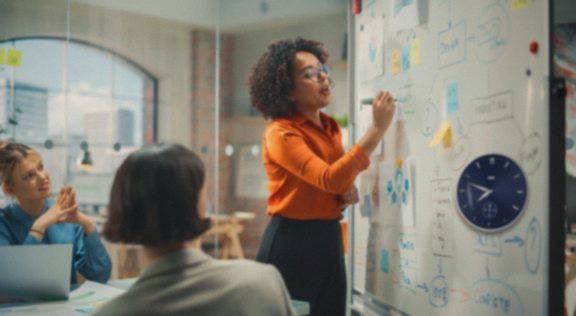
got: h=7 m=48
